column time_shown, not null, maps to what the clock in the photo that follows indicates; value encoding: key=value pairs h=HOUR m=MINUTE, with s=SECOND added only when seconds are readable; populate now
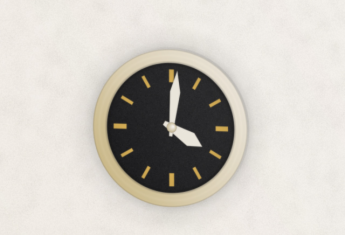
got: h=4 m=1
